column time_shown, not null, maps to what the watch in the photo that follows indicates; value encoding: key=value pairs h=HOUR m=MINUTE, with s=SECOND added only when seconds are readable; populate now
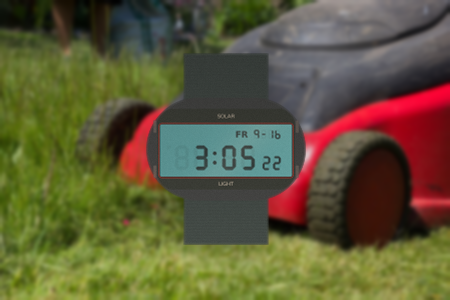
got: h=3 m=5 s=22
